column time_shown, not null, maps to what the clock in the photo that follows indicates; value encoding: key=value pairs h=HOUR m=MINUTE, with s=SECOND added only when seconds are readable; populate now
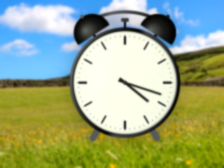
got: h=4 m=18
